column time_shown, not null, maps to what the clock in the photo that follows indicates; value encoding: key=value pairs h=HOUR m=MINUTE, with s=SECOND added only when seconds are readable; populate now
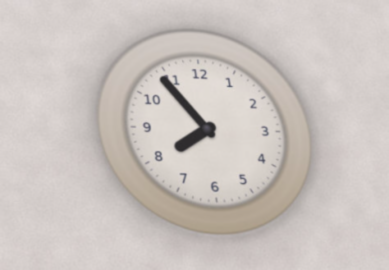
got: h=7 m=54
